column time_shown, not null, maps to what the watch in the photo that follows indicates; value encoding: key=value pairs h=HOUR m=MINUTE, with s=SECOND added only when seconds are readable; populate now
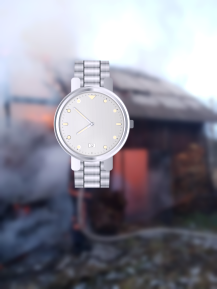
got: h=7 m=52
